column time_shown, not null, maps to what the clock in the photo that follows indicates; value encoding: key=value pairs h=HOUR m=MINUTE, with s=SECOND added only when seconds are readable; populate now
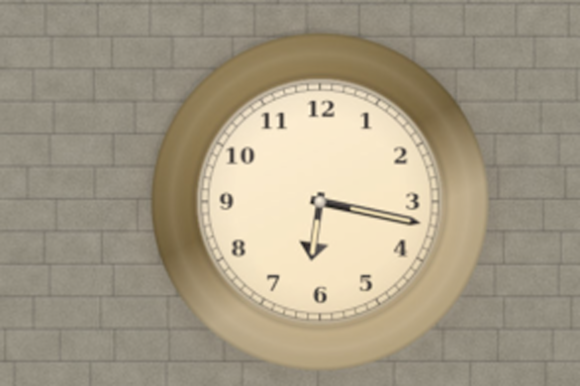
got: h=6 m=17
